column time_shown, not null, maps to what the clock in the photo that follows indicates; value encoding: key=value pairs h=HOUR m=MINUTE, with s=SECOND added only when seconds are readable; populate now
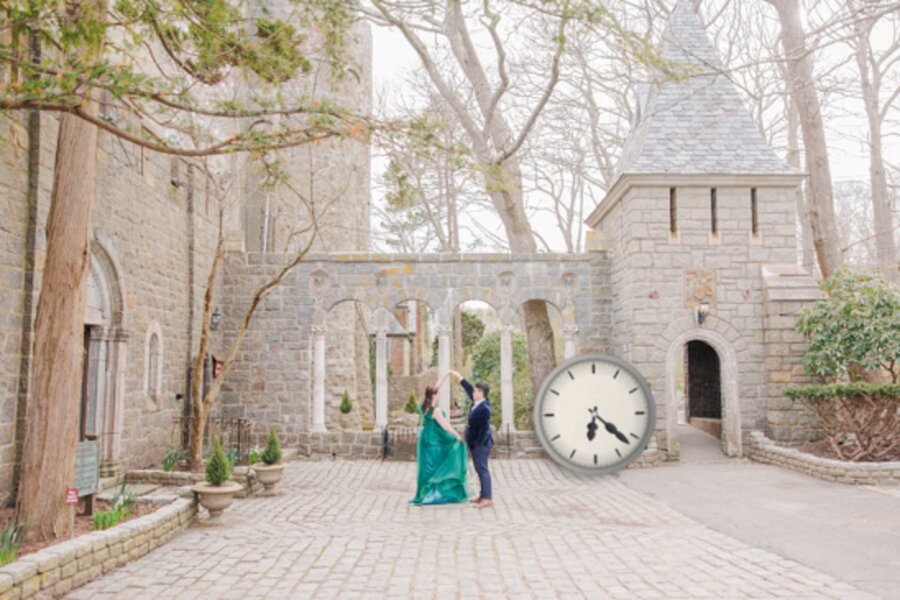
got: h=6 m=22
